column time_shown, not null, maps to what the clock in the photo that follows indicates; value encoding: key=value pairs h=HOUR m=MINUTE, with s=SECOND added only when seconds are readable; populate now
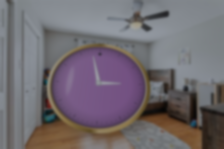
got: h=2 m=58
